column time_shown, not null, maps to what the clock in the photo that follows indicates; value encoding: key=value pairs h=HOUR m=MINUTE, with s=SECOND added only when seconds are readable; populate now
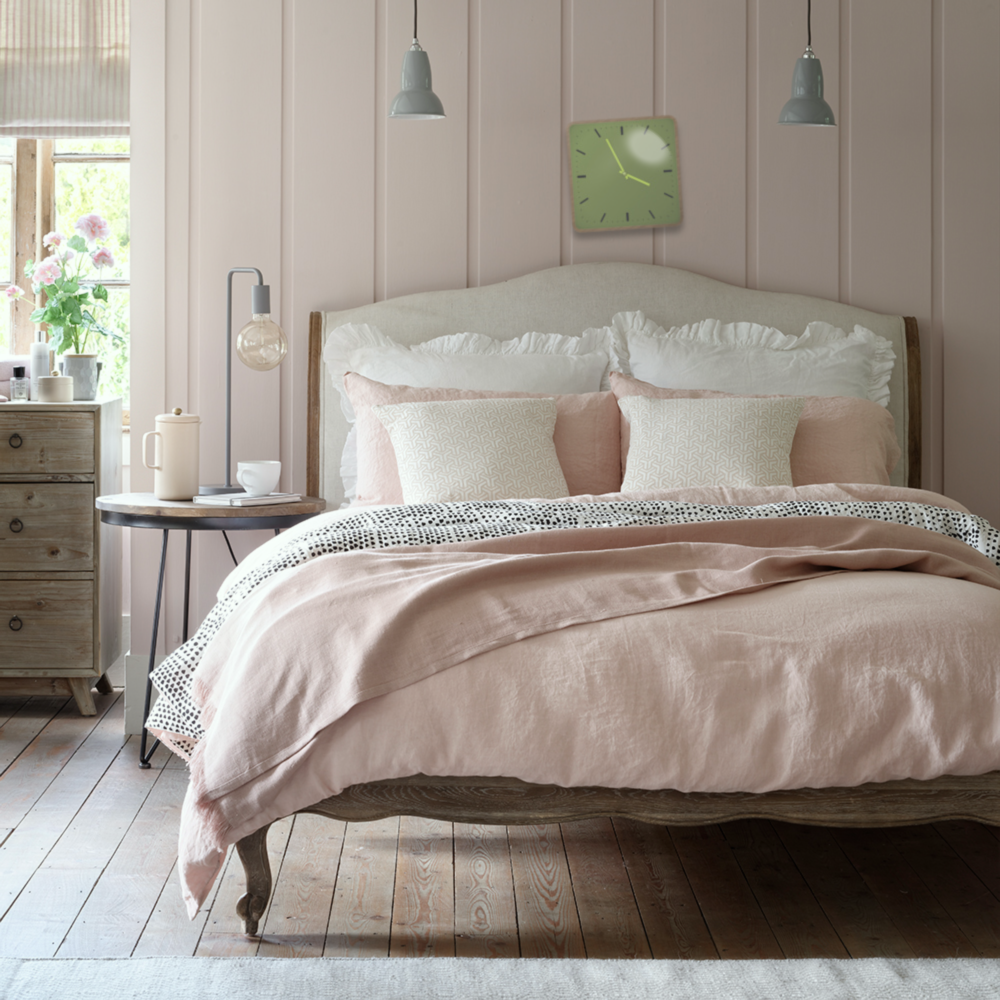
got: h=3 m=56
